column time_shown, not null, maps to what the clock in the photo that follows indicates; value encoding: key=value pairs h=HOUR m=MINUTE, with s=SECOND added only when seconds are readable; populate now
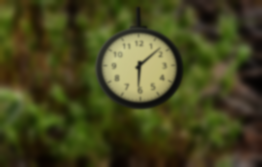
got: h=6 m=8
